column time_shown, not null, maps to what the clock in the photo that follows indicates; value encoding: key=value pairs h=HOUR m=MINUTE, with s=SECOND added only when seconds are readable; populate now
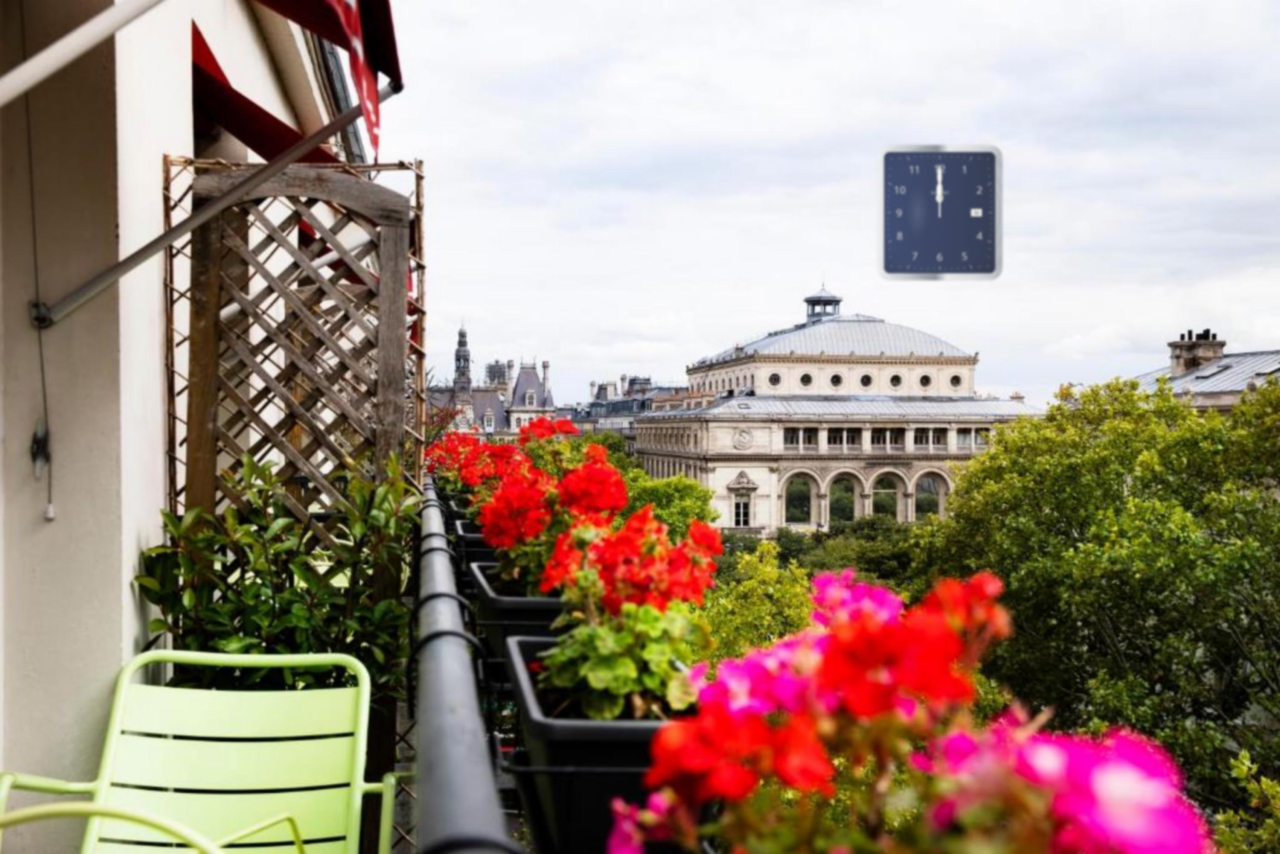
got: h=12 m=0
